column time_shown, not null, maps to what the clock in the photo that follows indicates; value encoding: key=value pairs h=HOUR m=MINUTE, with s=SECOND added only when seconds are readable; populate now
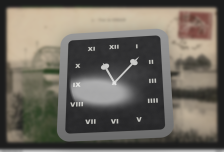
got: h=11 m=7
